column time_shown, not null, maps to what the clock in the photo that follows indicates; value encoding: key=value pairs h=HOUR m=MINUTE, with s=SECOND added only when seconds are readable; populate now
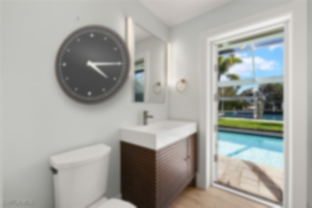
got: h=4 m=15
